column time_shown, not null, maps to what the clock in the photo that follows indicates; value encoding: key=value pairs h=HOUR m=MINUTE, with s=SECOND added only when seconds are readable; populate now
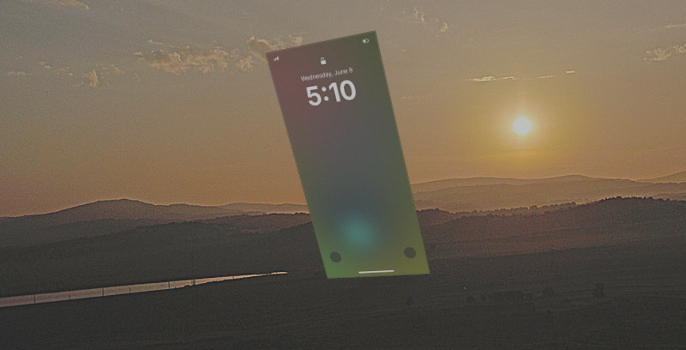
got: h=5 m=10
